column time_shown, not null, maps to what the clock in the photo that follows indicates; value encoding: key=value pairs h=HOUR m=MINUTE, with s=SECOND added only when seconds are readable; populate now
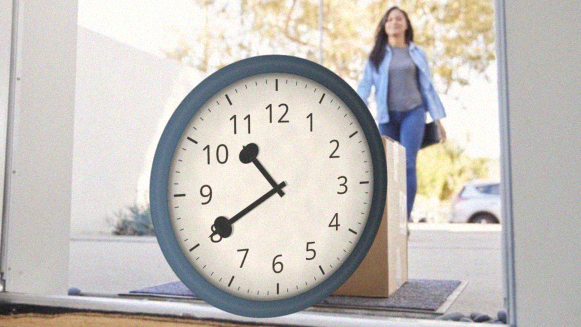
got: h=10 m=40
